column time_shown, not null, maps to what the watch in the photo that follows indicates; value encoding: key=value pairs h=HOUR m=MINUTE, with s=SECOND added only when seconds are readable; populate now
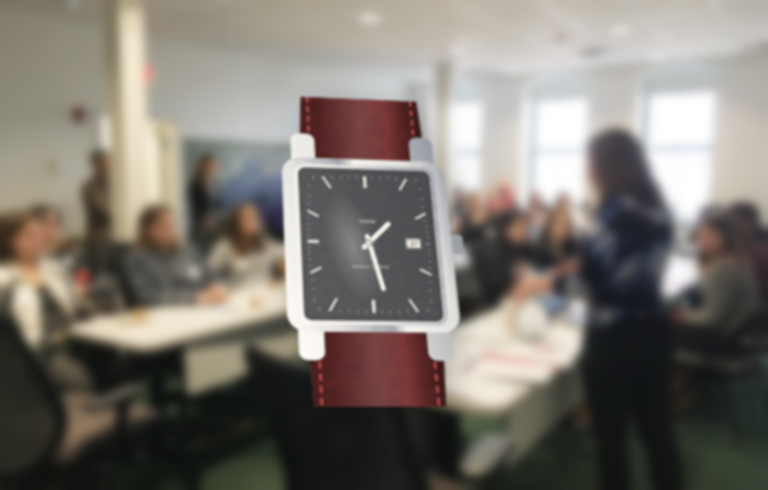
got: h=1 m=28
